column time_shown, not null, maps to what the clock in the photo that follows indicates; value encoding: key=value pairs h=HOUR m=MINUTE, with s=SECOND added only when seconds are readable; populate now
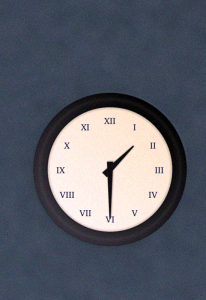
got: h=1 m=30
